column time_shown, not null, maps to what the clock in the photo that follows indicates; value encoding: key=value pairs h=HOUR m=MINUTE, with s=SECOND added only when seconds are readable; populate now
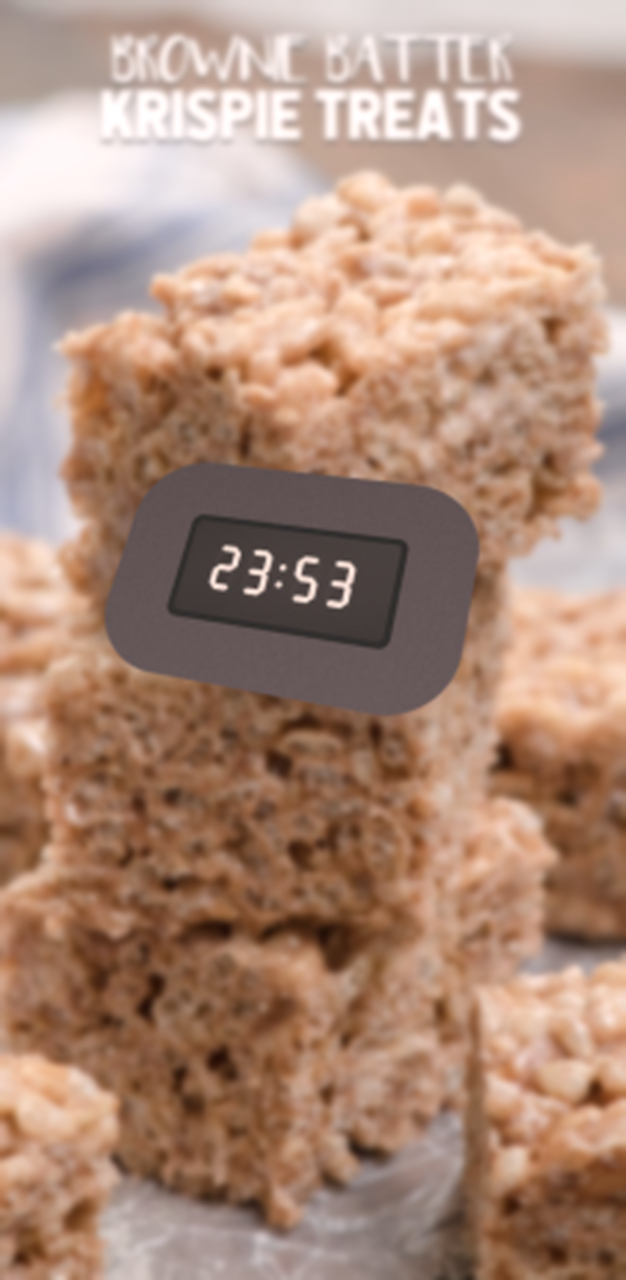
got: h=23 m=53
